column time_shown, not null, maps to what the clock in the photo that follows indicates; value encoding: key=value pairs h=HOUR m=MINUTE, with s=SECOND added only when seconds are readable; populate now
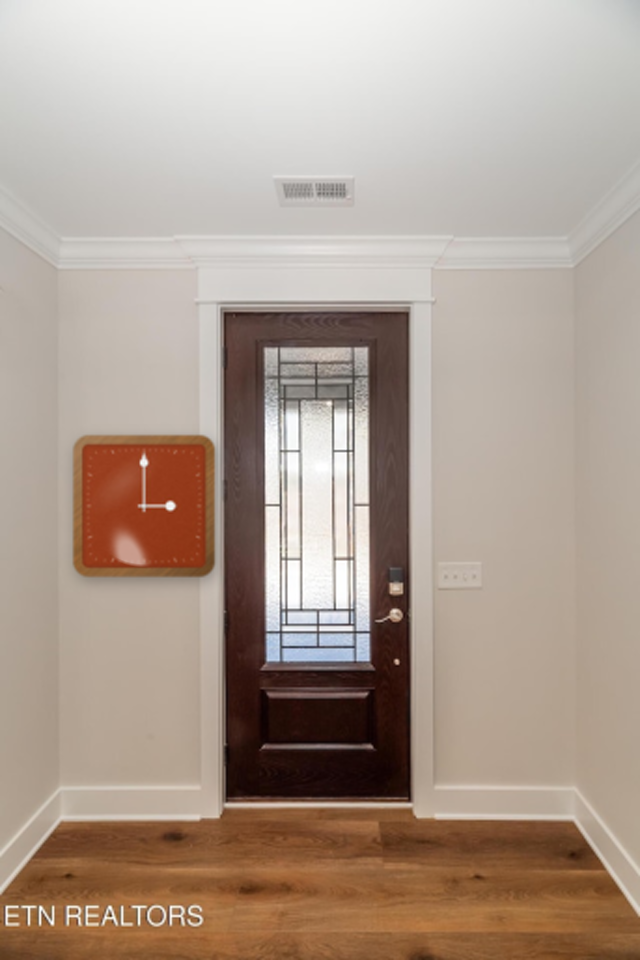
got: h=3 m=0
